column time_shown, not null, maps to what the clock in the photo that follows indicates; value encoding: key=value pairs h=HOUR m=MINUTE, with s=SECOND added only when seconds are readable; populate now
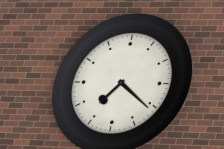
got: h=7 m=21
